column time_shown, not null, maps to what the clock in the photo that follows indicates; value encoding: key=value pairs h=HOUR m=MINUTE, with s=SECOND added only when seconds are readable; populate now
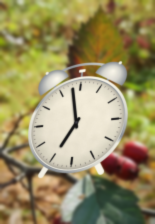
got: h=6 m=58
